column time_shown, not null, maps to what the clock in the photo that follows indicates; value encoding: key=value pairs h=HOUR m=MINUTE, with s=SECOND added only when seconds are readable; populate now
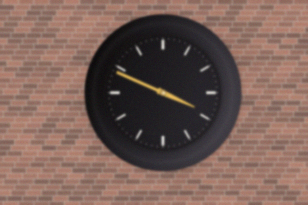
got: h=3 m=49
